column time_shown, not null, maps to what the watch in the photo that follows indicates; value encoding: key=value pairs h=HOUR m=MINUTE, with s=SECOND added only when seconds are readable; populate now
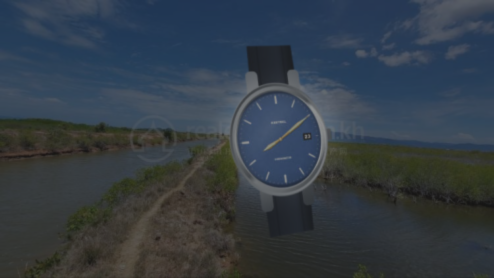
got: h=8 m=10
